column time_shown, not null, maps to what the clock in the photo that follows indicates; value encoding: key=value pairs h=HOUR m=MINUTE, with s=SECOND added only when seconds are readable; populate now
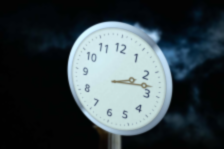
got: h=2 m=13
